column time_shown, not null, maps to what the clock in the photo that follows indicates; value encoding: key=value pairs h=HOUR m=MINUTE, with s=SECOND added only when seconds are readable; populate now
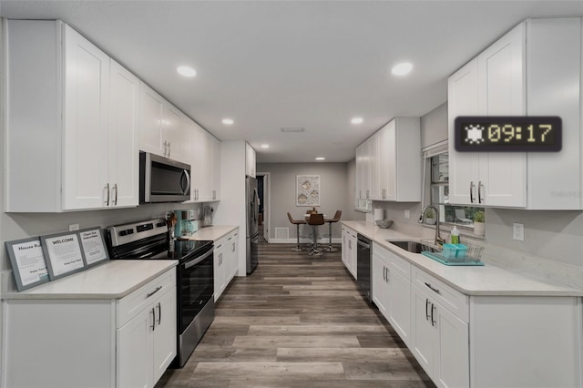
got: h=9 m=17
